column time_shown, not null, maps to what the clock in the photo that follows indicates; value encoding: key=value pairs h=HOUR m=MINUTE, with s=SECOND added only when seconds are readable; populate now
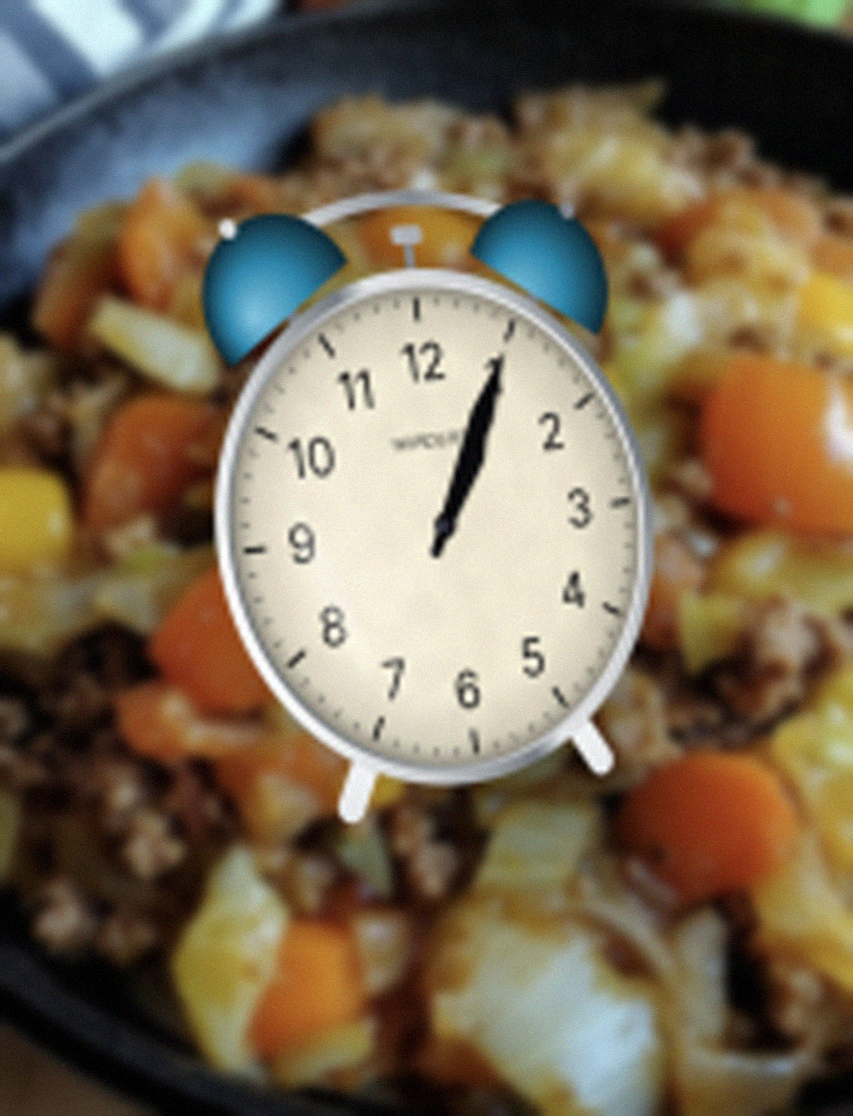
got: h=1 m=5
